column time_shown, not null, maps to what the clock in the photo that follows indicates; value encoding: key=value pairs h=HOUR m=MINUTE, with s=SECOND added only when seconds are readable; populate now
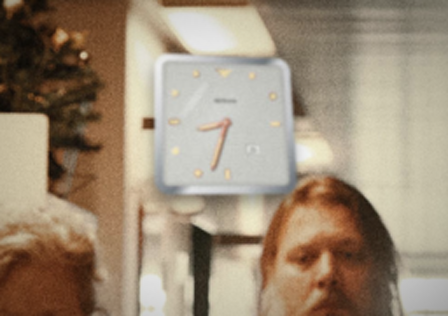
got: h=8 m=33
